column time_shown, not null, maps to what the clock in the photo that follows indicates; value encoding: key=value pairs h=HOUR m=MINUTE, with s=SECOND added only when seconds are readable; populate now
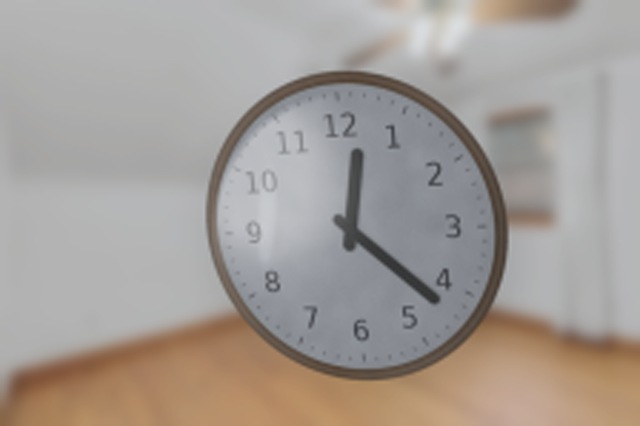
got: h=12 m=22
